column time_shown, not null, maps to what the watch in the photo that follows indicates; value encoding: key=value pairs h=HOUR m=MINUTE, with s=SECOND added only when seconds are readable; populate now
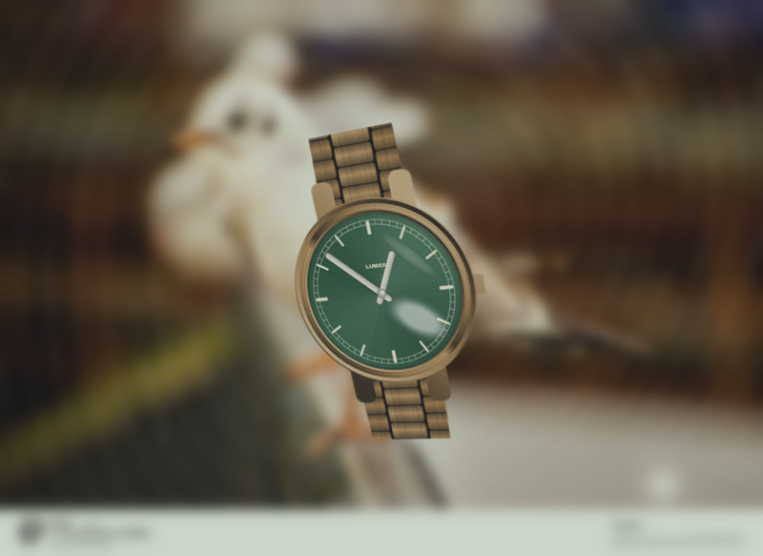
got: h=12 m=52
